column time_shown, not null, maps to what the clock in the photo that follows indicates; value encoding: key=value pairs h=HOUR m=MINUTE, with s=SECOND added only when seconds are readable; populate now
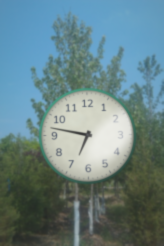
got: h=6 m=47
